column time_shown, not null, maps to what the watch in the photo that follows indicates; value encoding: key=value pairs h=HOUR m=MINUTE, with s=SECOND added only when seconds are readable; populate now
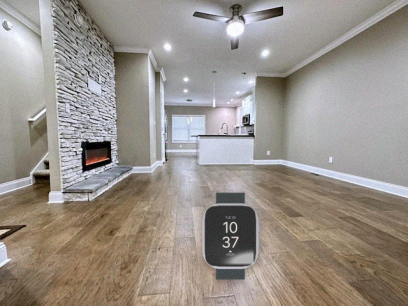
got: h=10 m=37
